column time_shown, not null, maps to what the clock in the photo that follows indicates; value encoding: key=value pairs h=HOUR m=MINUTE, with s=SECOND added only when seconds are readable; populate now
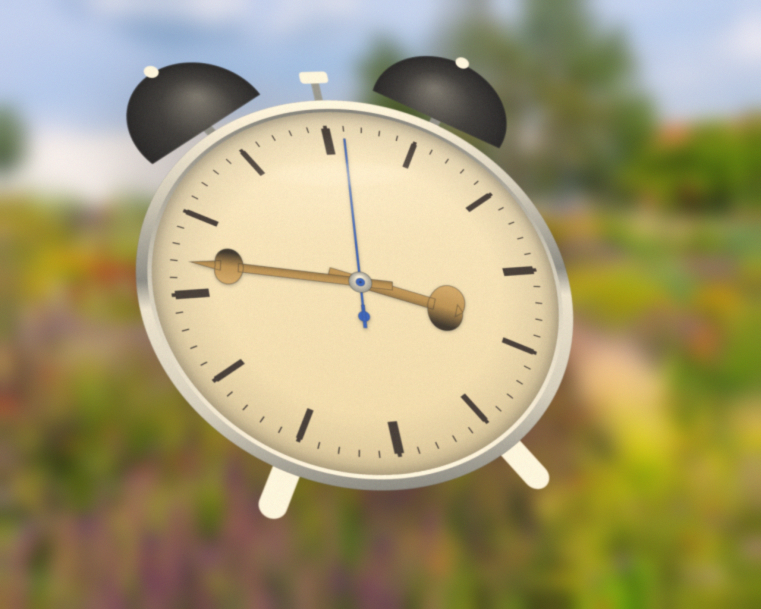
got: h=3 m=47 s=1
